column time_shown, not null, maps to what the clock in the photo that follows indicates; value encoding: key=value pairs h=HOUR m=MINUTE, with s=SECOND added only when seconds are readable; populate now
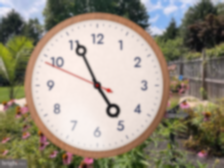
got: h=4 m=55 s=49
